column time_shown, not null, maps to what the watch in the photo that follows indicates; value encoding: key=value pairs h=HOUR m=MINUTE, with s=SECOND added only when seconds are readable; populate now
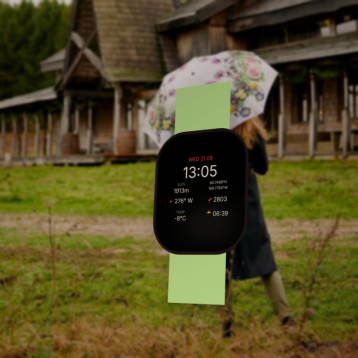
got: h=13 m=5
